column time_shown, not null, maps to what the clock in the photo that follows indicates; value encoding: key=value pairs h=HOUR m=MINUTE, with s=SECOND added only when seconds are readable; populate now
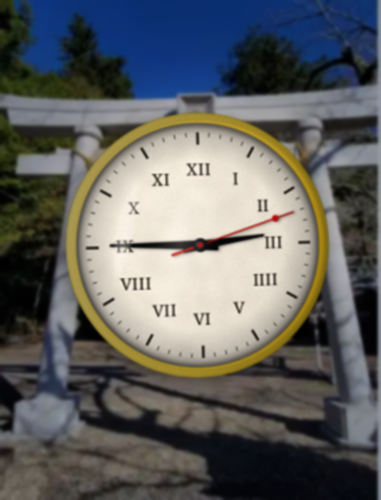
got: h=2 m=45 s=12
